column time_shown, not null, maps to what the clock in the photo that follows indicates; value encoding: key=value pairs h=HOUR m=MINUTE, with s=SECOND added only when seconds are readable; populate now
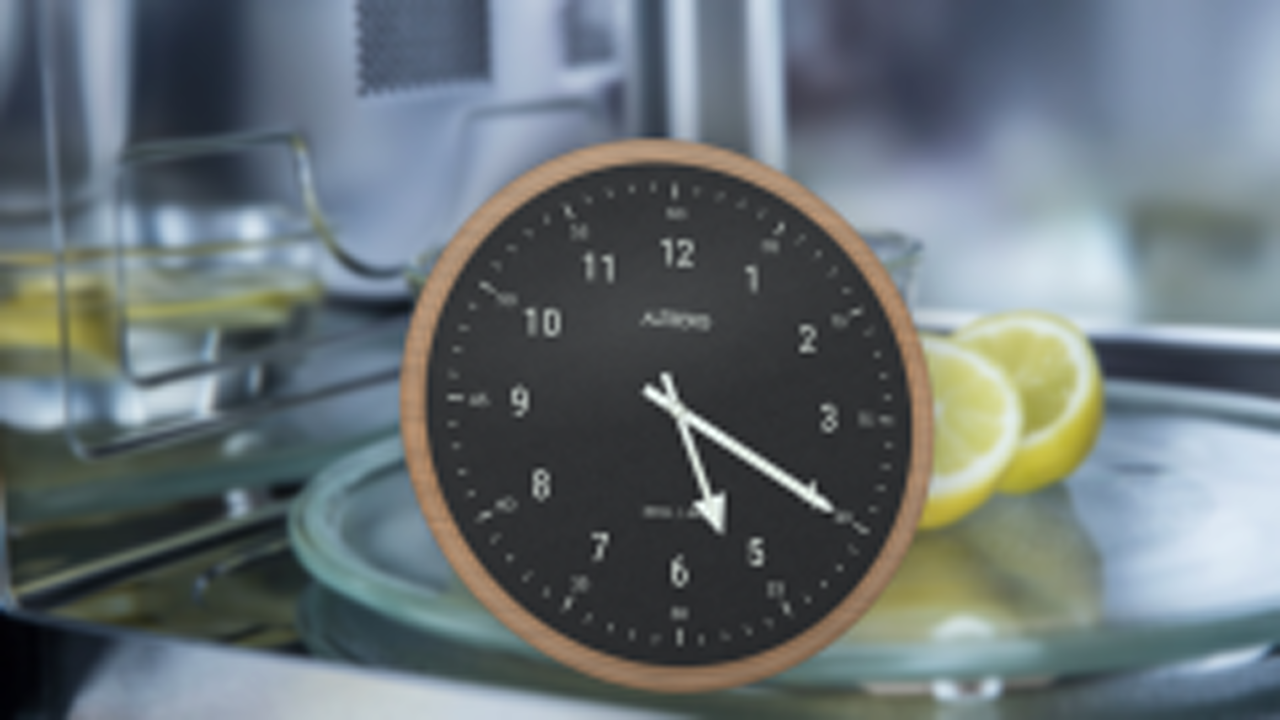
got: h=5 m=20
